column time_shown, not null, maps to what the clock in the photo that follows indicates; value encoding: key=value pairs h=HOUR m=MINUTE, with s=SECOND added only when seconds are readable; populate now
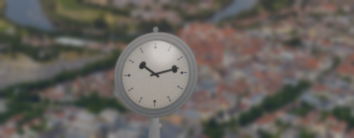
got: h=10 m=13
